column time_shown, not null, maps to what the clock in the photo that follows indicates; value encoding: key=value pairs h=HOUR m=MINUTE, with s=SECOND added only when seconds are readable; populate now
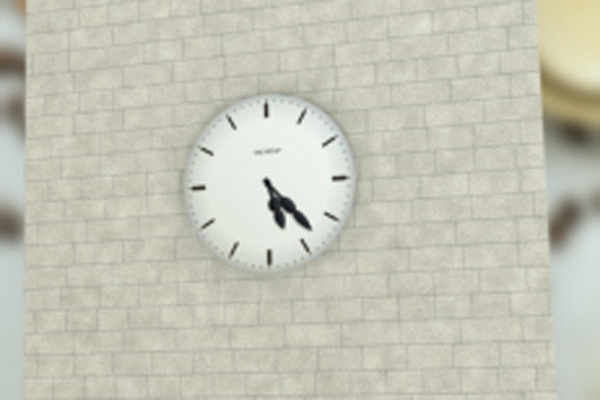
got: h=5 m=23
